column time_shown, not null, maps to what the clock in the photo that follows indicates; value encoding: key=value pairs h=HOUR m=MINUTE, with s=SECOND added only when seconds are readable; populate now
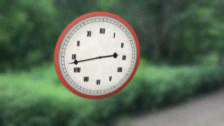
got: h=2 m=43
